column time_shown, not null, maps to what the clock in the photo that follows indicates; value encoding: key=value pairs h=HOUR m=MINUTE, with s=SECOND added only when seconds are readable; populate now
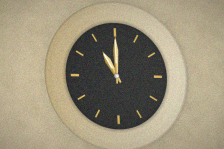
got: h=11 m=0
